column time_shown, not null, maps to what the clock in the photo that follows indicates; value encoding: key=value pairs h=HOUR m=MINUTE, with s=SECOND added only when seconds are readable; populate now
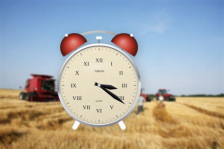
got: h=3 m=21
